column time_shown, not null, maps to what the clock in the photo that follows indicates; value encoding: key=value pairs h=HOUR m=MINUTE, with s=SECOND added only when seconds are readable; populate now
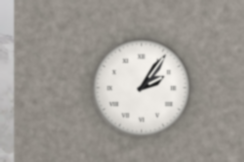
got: h=2 m=6
